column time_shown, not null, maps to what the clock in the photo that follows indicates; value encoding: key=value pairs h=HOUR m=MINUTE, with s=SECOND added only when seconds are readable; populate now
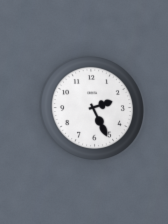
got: h=2 m=26
